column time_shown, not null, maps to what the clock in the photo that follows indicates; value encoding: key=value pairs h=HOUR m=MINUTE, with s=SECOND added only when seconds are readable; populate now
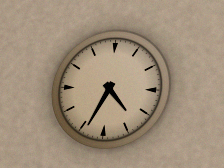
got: h=4 m=34
